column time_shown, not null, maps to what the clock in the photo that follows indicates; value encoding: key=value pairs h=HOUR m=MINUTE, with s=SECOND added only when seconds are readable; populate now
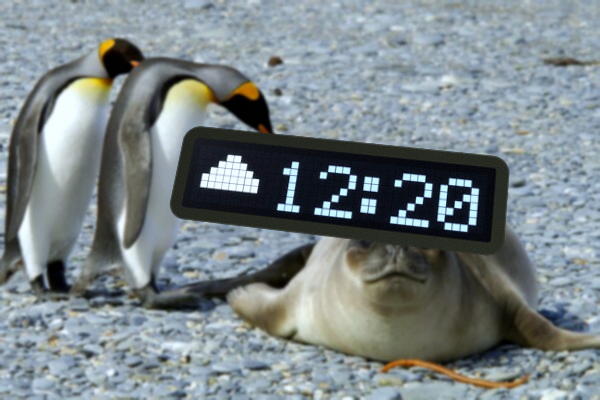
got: h=12 m=20
